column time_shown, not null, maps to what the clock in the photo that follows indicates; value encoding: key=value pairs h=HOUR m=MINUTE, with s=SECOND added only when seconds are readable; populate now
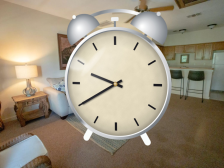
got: h=9 m=40
